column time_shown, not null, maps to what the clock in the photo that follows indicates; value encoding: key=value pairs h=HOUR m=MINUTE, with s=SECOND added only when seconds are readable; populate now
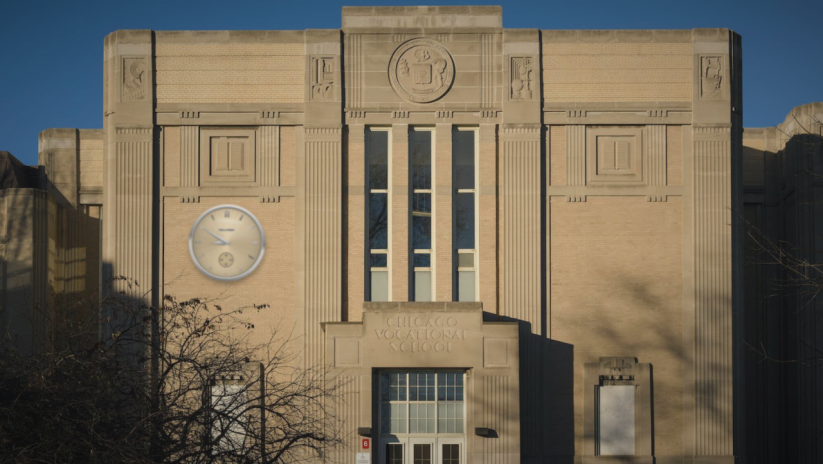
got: h=8 m=50
